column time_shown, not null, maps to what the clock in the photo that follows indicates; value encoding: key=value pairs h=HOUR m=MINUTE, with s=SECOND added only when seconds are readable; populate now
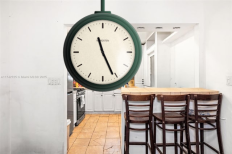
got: h=11 m=26
